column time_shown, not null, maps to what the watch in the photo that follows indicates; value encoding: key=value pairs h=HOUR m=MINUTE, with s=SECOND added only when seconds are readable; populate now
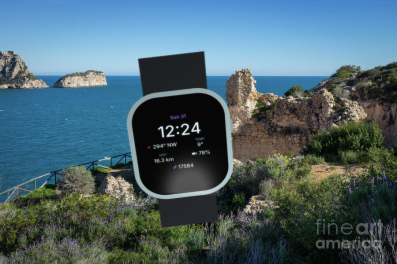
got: h=12 m=24
